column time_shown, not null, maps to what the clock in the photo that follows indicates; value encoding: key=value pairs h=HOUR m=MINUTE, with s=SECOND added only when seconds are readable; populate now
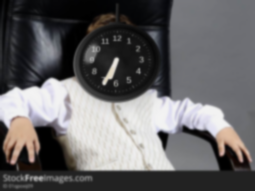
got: h=6 m=34
